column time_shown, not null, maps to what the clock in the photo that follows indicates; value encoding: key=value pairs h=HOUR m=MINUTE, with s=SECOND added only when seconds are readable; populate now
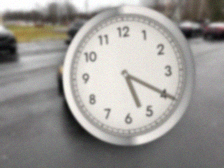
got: h=5 m=20
